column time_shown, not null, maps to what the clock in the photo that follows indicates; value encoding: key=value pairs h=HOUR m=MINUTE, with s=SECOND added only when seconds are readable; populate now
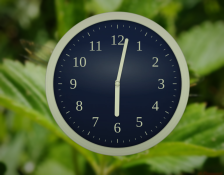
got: h=6 m=2
